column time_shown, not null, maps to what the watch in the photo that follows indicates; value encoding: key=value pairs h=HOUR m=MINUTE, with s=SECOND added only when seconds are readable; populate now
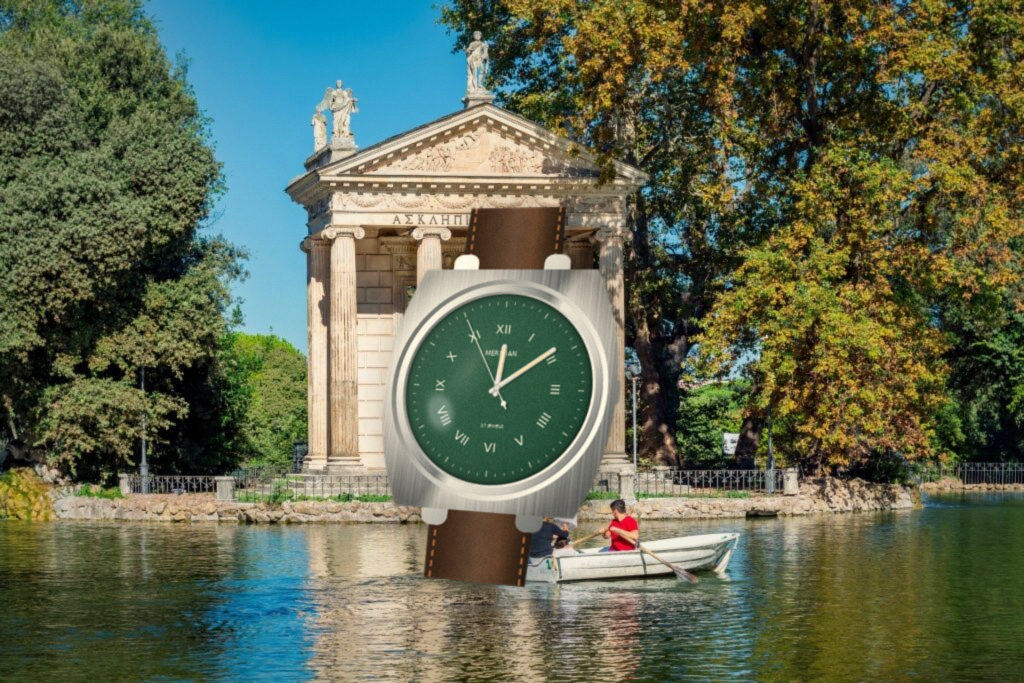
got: h=12 m=8 s=55
